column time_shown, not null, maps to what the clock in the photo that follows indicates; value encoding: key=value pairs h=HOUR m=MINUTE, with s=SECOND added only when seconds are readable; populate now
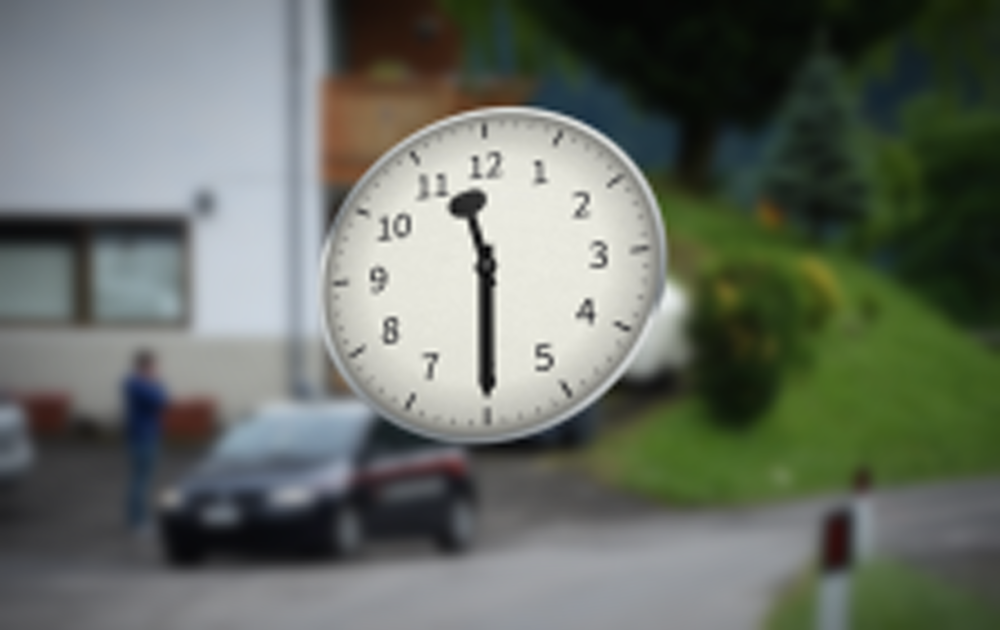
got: h=11 m=30
